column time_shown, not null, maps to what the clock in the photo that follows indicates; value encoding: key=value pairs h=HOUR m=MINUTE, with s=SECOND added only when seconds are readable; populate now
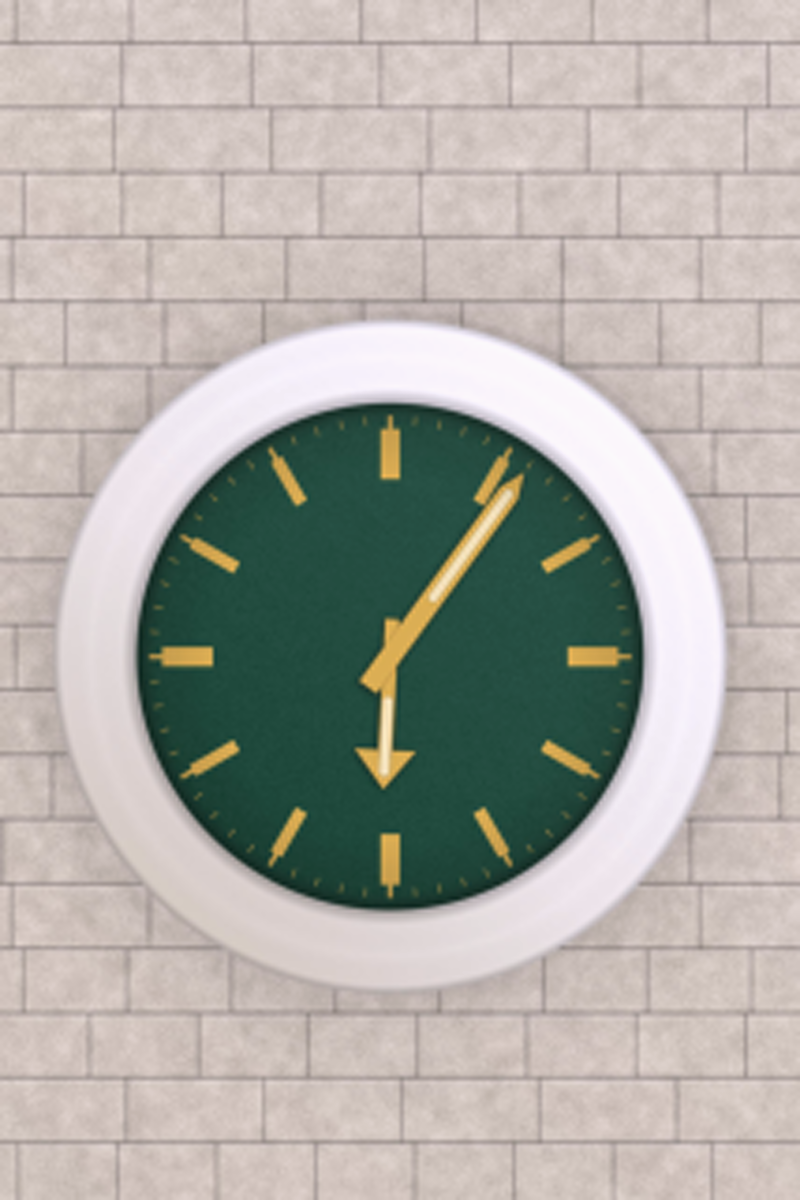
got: h=6 m=6
